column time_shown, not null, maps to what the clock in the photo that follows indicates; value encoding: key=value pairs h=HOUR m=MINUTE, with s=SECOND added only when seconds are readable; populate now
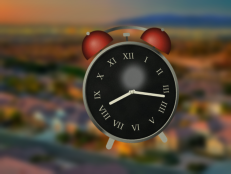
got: h=8 m=17
